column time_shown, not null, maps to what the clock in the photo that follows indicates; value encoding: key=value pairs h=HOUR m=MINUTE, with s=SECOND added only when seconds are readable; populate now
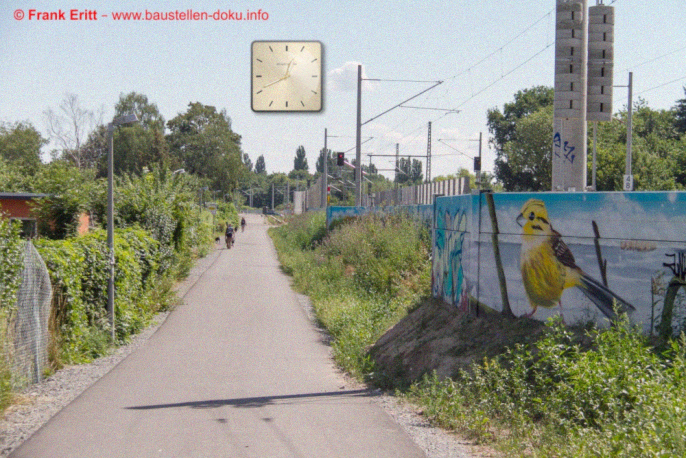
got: h=12 m=41
